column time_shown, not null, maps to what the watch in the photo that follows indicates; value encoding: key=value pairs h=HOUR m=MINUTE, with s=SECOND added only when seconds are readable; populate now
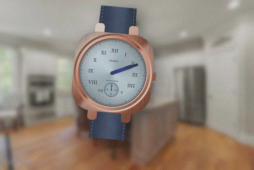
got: h=2 m=11
